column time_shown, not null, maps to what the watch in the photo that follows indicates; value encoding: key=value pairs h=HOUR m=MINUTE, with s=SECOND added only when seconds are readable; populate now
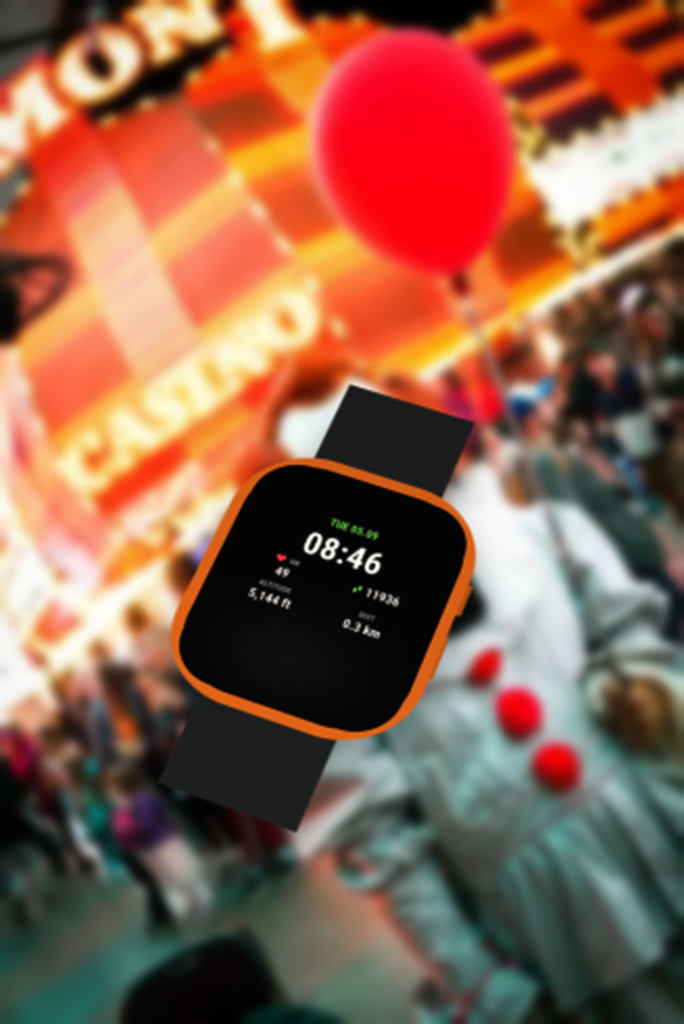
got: h=8 m=46
